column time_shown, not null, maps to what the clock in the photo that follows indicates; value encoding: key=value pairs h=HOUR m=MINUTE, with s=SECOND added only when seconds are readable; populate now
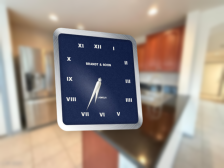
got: h=6 m=35
